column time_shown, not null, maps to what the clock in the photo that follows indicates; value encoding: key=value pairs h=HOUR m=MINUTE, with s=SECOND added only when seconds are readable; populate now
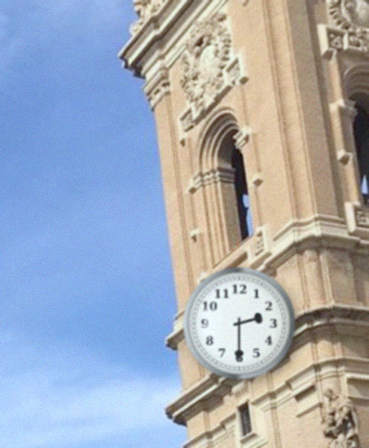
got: h=2 m=30
